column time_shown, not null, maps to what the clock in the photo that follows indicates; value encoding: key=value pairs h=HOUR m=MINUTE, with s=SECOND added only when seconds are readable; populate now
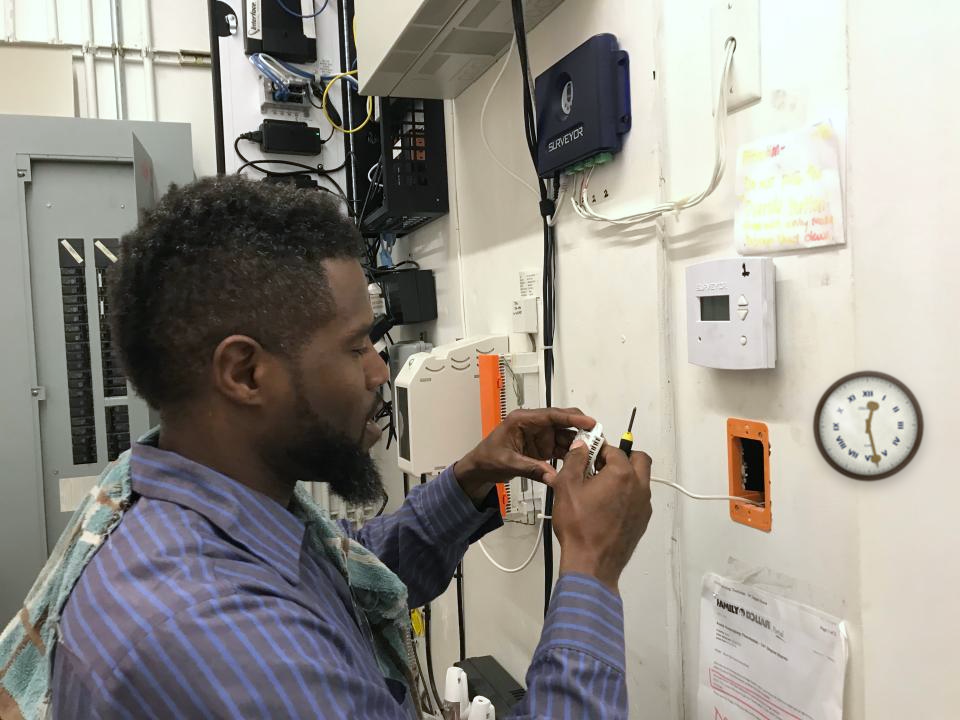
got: h=12 m=28
